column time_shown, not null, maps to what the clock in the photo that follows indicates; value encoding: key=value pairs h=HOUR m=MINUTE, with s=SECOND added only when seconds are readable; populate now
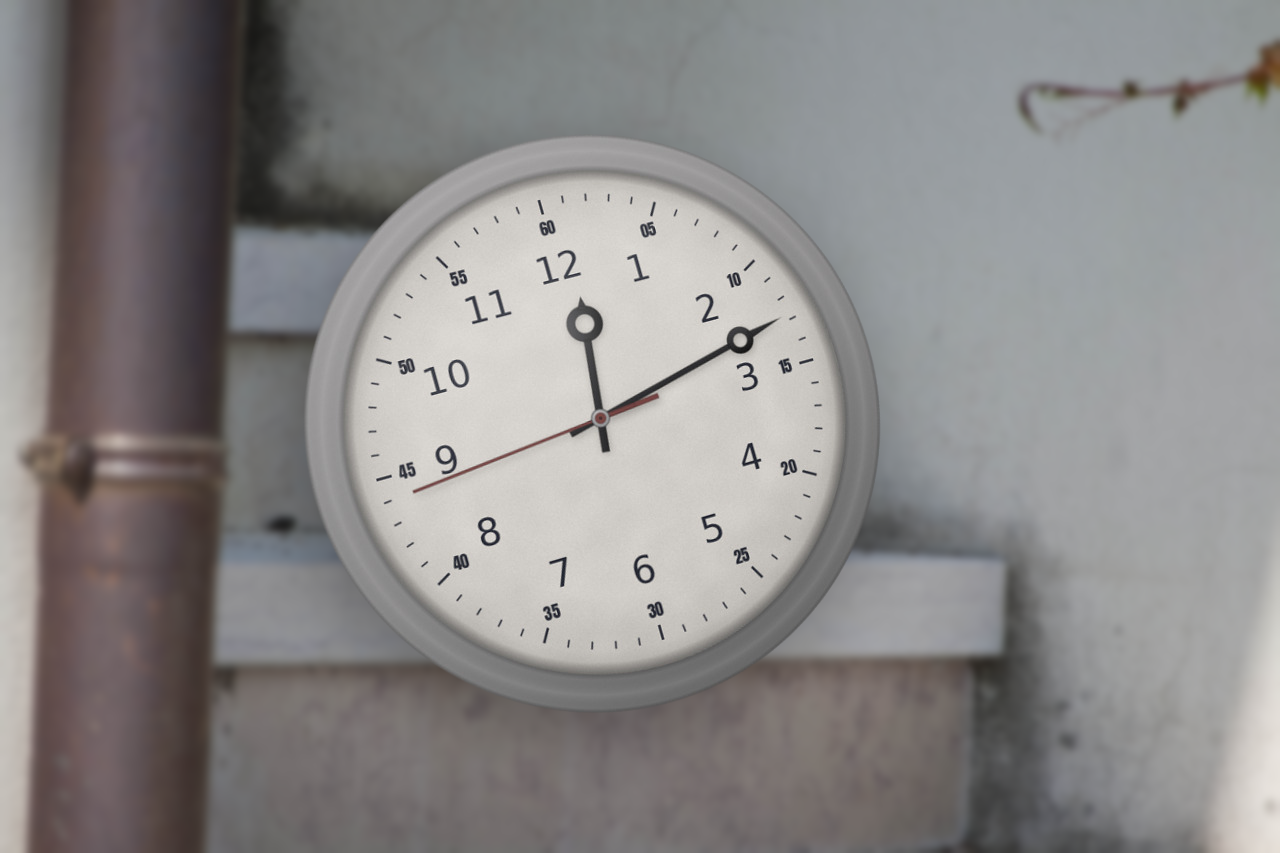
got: h=12 m=12 s=44
